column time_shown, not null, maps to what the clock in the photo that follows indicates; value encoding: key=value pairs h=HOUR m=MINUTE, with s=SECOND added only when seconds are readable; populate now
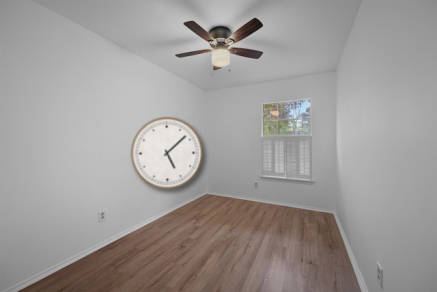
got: h=5 m=8
